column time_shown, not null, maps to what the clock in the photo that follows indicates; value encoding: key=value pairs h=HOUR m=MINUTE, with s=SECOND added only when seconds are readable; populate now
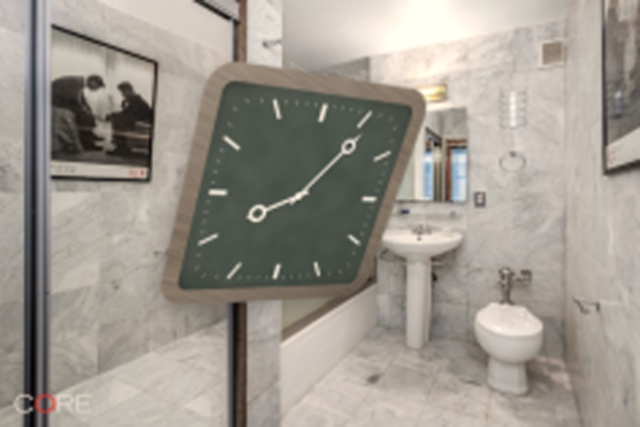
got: h=8 m=6
